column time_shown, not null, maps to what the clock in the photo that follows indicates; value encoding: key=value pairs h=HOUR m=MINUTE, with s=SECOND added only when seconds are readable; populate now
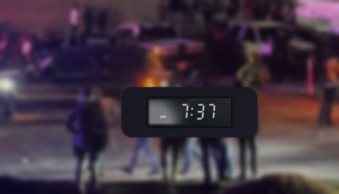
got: h=7 m=37
